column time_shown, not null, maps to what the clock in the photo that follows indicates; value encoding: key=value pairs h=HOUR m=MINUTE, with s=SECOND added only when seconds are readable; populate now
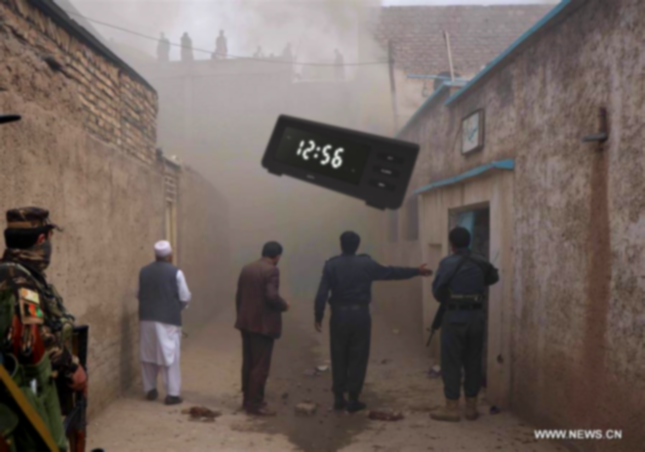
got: h=12 m=56
